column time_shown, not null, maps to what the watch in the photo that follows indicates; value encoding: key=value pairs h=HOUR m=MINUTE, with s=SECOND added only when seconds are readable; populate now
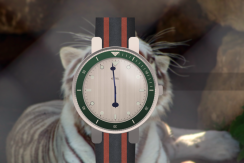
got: h=5 m=59
